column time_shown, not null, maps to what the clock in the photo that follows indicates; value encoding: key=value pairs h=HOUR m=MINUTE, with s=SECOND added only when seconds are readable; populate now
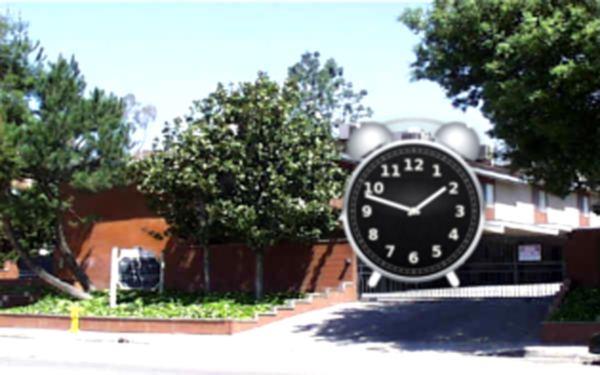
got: h=1 m=48
